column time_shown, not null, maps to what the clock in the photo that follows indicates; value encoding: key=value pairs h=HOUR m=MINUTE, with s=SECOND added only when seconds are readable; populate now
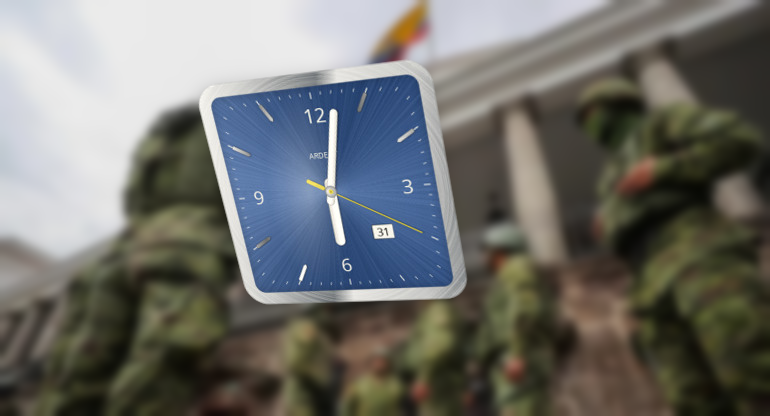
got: h=6 m=2 s=20
